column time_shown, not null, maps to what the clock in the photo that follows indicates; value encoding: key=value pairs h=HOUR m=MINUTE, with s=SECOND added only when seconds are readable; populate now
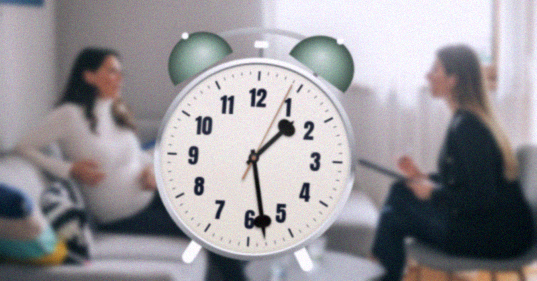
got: h=1 m=28 s=4
